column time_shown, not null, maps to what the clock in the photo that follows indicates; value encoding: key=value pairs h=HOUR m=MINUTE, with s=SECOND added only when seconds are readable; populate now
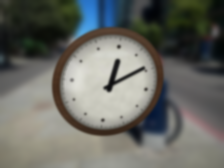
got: h=12 m=9
